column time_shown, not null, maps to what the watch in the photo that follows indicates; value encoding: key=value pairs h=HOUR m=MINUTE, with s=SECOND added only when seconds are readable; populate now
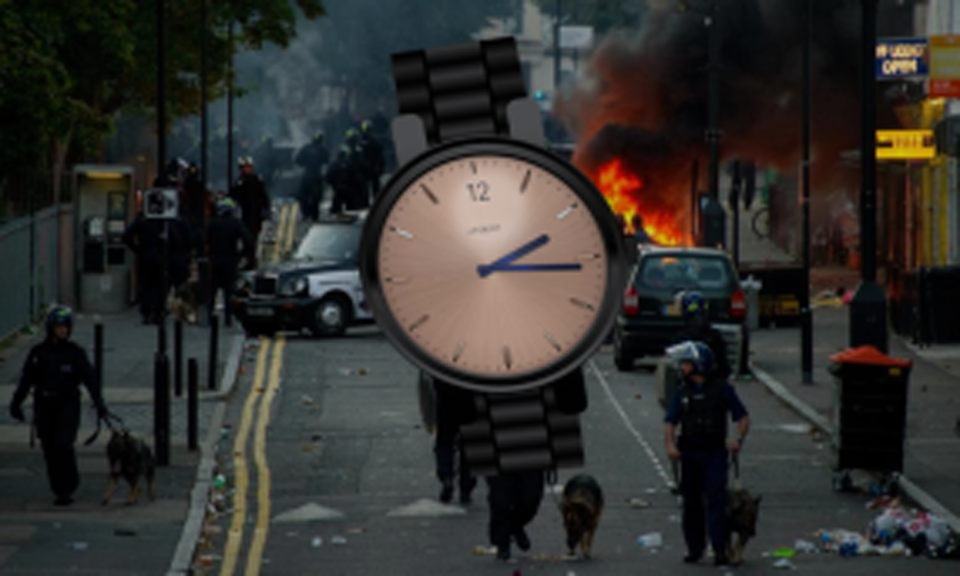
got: h=2 m=16
